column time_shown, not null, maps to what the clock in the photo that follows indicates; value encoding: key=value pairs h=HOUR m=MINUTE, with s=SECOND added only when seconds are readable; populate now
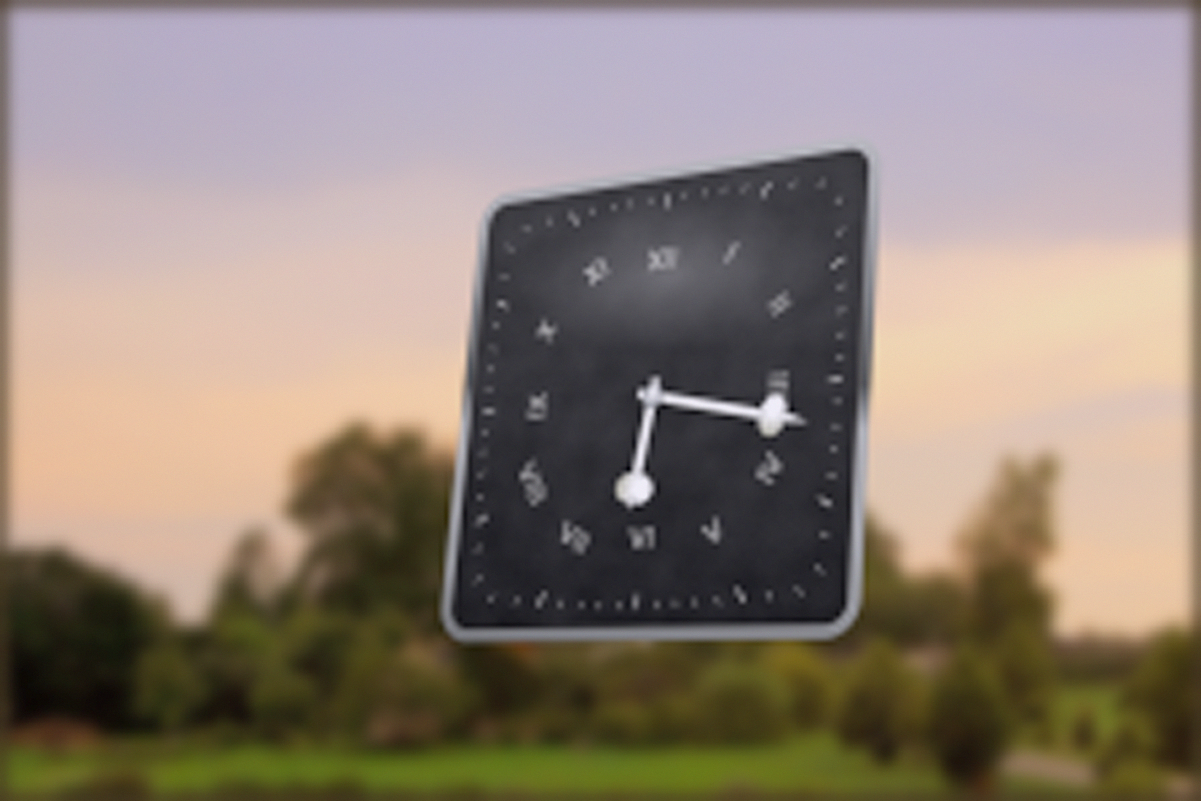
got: h=6 m=17
